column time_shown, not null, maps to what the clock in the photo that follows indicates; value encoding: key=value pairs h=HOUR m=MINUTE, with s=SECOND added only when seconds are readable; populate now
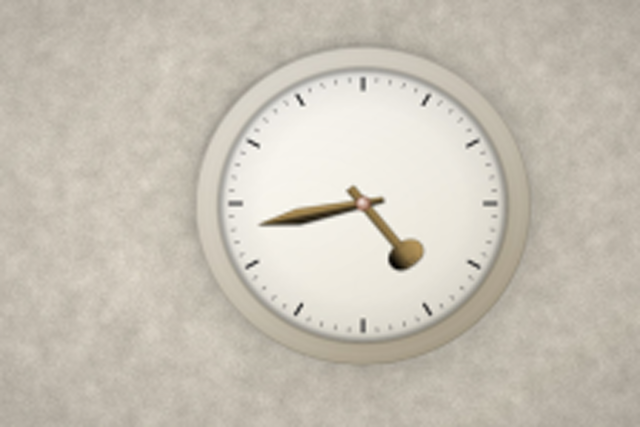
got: h=4 m=43
